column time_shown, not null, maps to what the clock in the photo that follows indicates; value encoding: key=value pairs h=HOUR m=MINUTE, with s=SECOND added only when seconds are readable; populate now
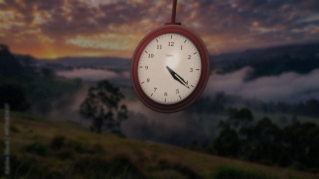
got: h=4 m=21
